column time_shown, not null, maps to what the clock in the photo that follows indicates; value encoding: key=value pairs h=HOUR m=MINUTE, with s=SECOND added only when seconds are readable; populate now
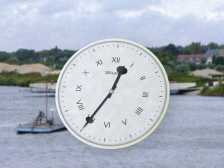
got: h=12 m=35
